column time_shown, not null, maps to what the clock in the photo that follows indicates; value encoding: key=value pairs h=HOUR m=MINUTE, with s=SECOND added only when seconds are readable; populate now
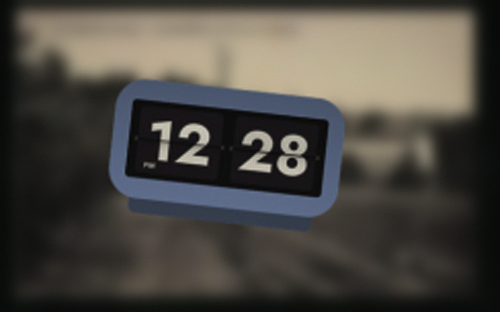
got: h=12 m=28
